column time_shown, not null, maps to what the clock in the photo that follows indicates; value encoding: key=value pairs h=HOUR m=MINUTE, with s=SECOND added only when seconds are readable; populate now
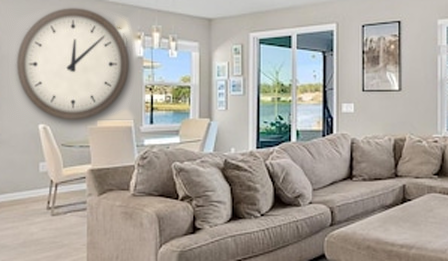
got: h=12 m=8
